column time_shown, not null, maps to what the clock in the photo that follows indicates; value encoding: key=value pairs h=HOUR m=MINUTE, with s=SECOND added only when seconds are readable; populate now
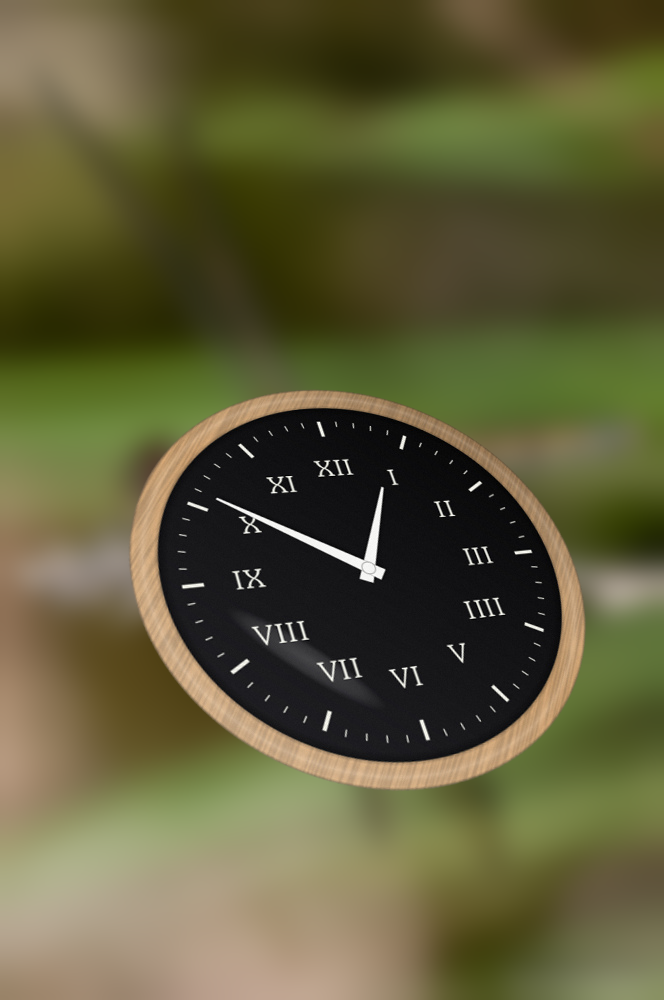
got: h=12 m=51
